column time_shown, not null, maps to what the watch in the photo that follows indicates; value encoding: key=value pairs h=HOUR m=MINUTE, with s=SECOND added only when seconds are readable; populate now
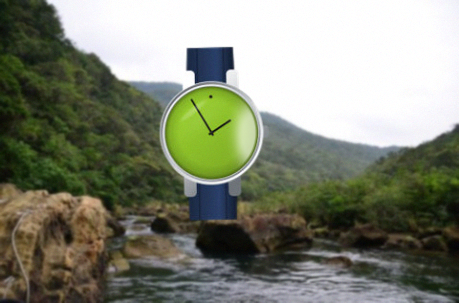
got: h=1 m=55
